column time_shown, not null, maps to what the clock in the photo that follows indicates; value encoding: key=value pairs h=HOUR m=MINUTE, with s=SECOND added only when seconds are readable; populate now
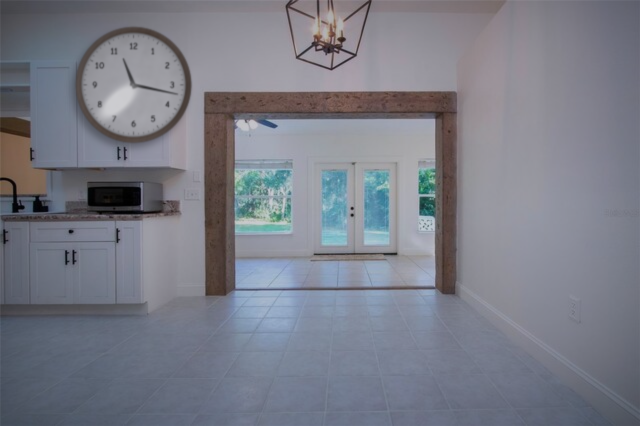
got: h=11 m=17
